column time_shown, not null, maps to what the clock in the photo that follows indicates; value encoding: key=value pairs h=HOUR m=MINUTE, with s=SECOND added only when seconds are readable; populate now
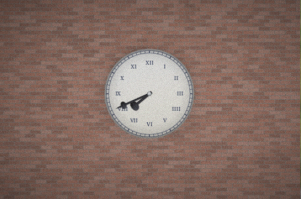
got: h=7 m=41
